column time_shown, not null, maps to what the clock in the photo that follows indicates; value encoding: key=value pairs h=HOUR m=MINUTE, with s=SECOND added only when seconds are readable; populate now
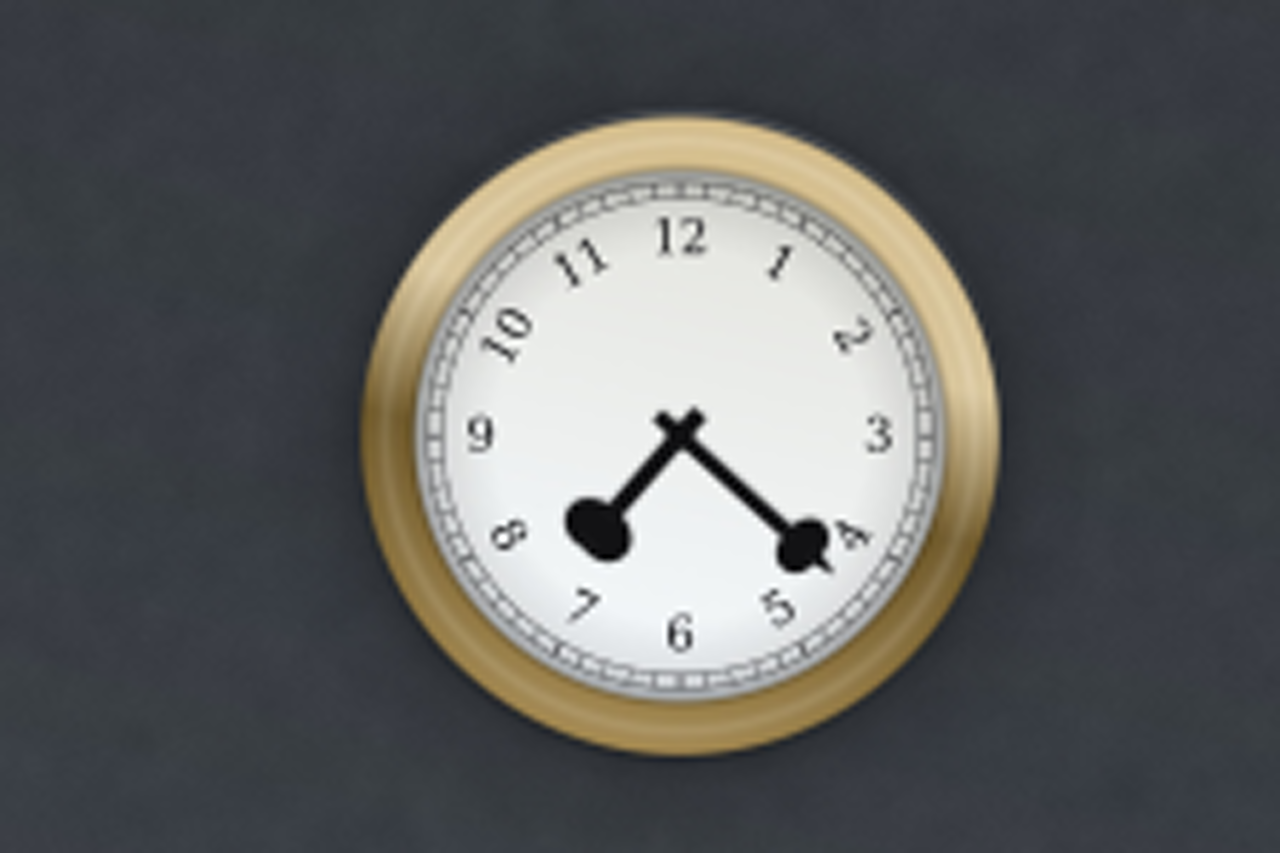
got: h=7 m=22
